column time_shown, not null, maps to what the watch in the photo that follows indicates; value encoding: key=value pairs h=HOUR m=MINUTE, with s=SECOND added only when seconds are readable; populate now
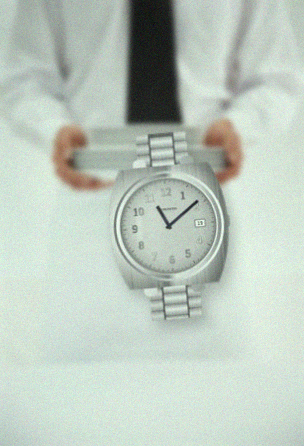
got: h=11 m=9
